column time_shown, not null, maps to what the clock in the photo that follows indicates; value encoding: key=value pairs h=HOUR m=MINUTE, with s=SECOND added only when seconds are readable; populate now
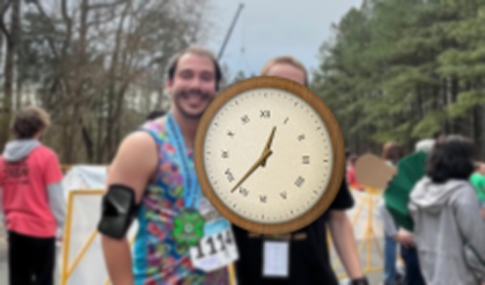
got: h=12 m=37
